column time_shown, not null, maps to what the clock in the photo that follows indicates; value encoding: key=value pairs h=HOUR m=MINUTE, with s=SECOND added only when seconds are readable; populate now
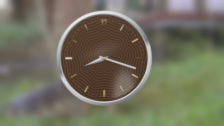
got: h=8 m=18
